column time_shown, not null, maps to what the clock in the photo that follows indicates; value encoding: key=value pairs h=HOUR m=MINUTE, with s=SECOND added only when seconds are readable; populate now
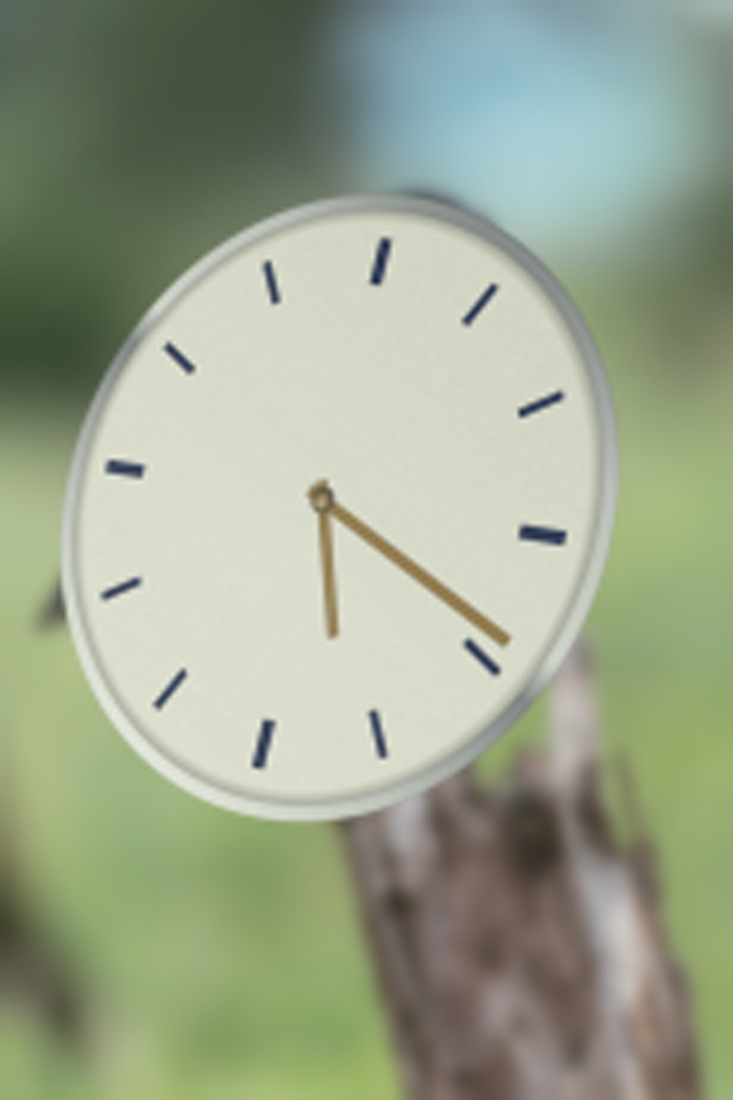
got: h=5 m=19
